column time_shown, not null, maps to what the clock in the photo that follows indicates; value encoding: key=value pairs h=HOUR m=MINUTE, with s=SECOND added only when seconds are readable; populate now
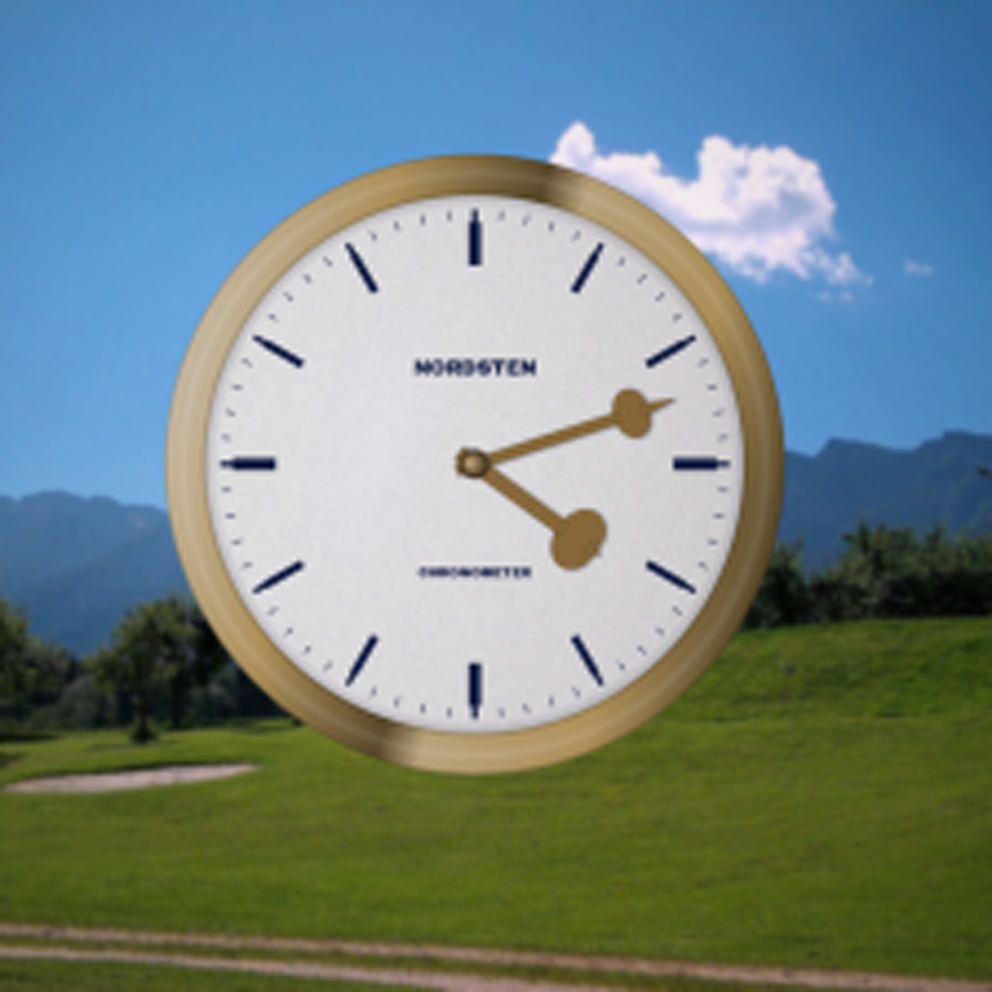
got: h=4 m=12
